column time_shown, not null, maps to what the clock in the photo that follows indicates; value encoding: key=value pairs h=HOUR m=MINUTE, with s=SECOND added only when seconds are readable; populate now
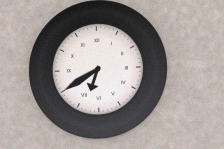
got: h=6 m=40
